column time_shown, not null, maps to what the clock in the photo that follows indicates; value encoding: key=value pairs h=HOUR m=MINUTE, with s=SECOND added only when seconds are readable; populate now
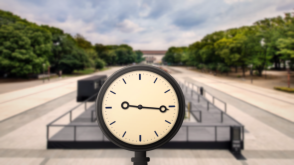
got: h=9 m=16
